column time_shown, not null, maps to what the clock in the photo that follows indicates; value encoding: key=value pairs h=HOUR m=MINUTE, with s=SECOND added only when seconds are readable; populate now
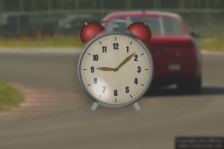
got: h=9 m=8
